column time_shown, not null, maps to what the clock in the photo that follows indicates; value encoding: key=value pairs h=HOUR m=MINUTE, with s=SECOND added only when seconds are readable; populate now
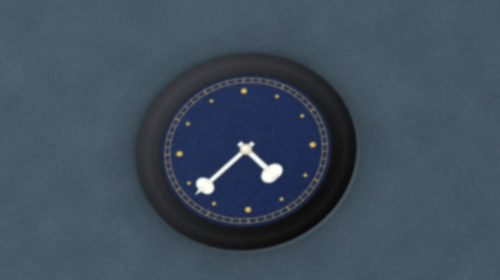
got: h=4 m=38
